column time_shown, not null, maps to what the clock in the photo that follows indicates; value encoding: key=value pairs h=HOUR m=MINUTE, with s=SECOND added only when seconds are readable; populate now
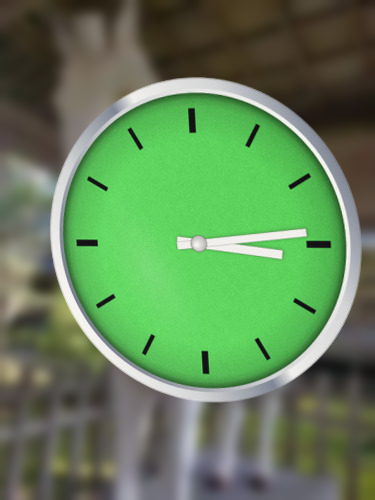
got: h=3 m=14
